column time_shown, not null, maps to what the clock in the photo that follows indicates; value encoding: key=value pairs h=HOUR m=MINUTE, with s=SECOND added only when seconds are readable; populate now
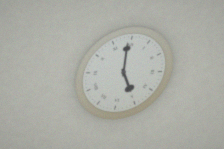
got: h=4 m=59
